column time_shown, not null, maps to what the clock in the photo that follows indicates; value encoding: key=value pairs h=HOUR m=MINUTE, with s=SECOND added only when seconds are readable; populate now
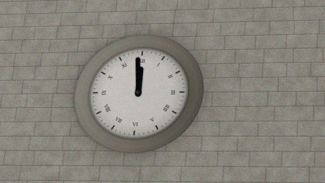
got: h=11 m=59
